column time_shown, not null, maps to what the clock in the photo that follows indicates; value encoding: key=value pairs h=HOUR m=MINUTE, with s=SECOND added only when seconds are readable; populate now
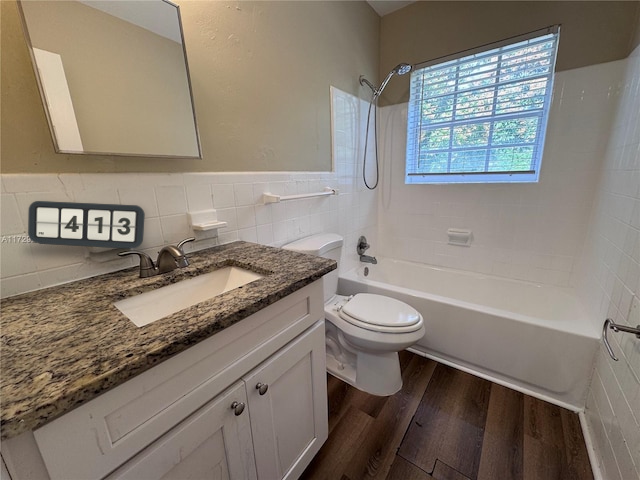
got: h=4 m=13
